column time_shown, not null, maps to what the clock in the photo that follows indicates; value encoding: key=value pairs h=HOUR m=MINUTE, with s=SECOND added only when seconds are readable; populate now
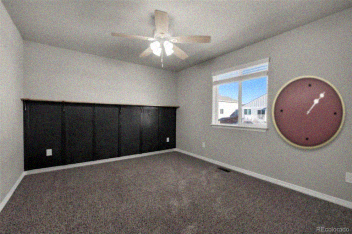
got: h=1 m=6
